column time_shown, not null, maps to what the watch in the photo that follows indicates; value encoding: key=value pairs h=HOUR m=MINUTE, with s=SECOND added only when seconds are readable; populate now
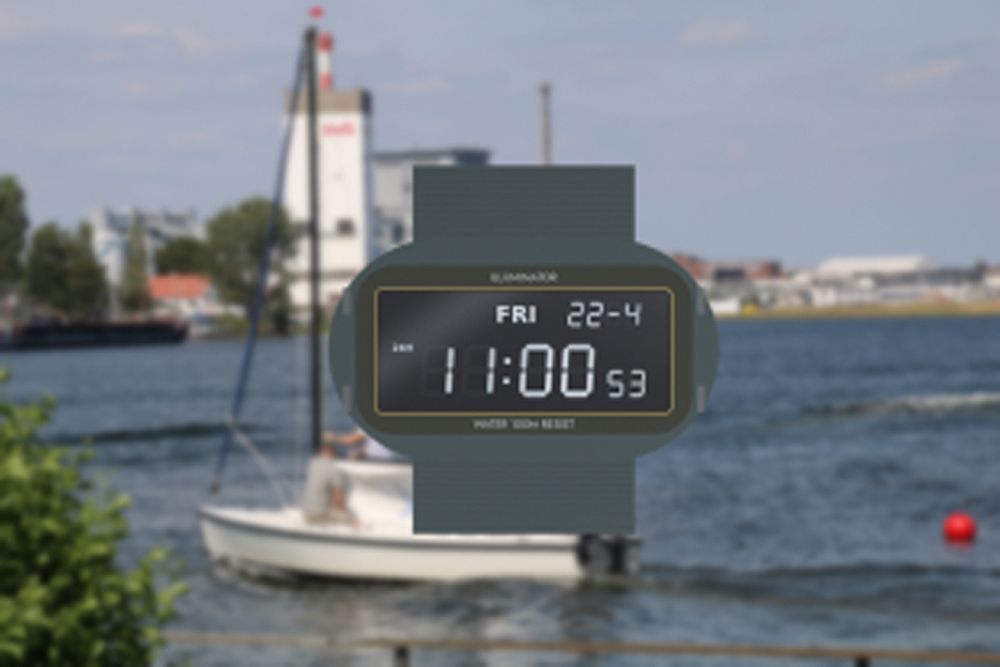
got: h=11 m=0 s=53
